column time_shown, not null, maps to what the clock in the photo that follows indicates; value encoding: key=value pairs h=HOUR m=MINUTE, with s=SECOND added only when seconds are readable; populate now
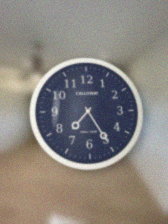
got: h=7 m=25
